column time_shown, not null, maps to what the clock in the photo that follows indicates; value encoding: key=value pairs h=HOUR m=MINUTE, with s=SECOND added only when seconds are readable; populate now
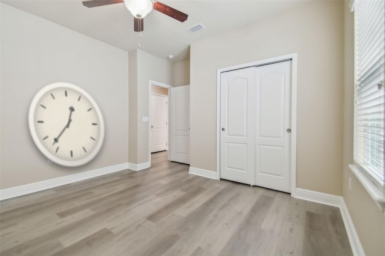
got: h=12 m=37
